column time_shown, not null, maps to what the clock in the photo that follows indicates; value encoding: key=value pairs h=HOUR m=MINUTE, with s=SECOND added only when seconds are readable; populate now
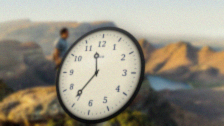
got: h=11 m=36
